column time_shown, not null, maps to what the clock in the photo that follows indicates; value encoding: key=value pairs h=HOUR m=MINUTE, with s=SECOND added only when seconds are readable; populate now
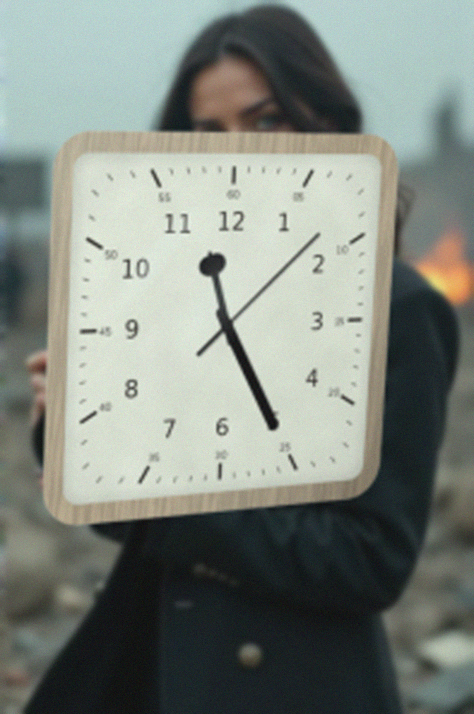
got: h=11 m=25 s=8
